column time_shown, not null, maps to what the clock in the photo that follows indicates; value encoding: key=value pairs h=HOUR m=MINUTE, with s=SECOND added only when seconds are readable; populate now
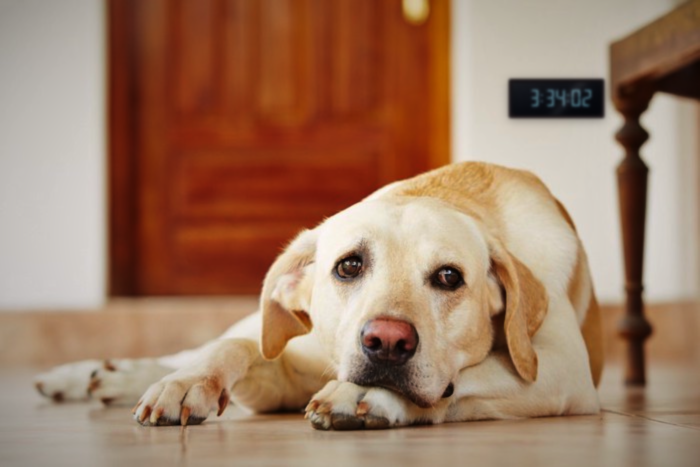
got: h=3 m=34 s=2
